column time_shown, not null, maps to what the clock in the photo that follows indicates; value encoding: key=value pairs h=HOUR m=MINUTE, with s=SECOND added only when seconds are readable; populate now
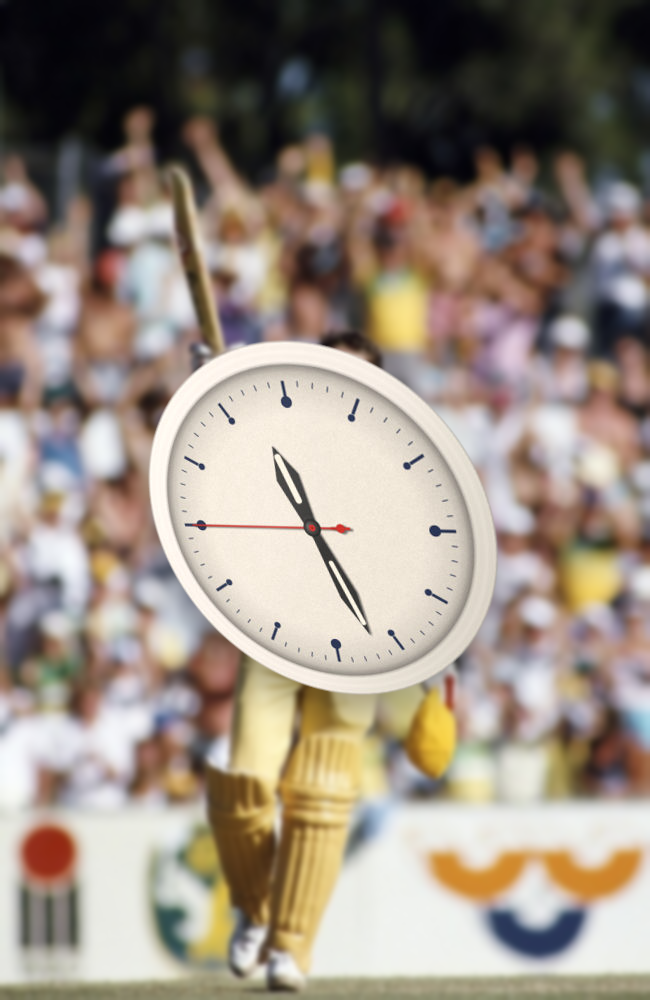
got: h=11 m=26 s=45
